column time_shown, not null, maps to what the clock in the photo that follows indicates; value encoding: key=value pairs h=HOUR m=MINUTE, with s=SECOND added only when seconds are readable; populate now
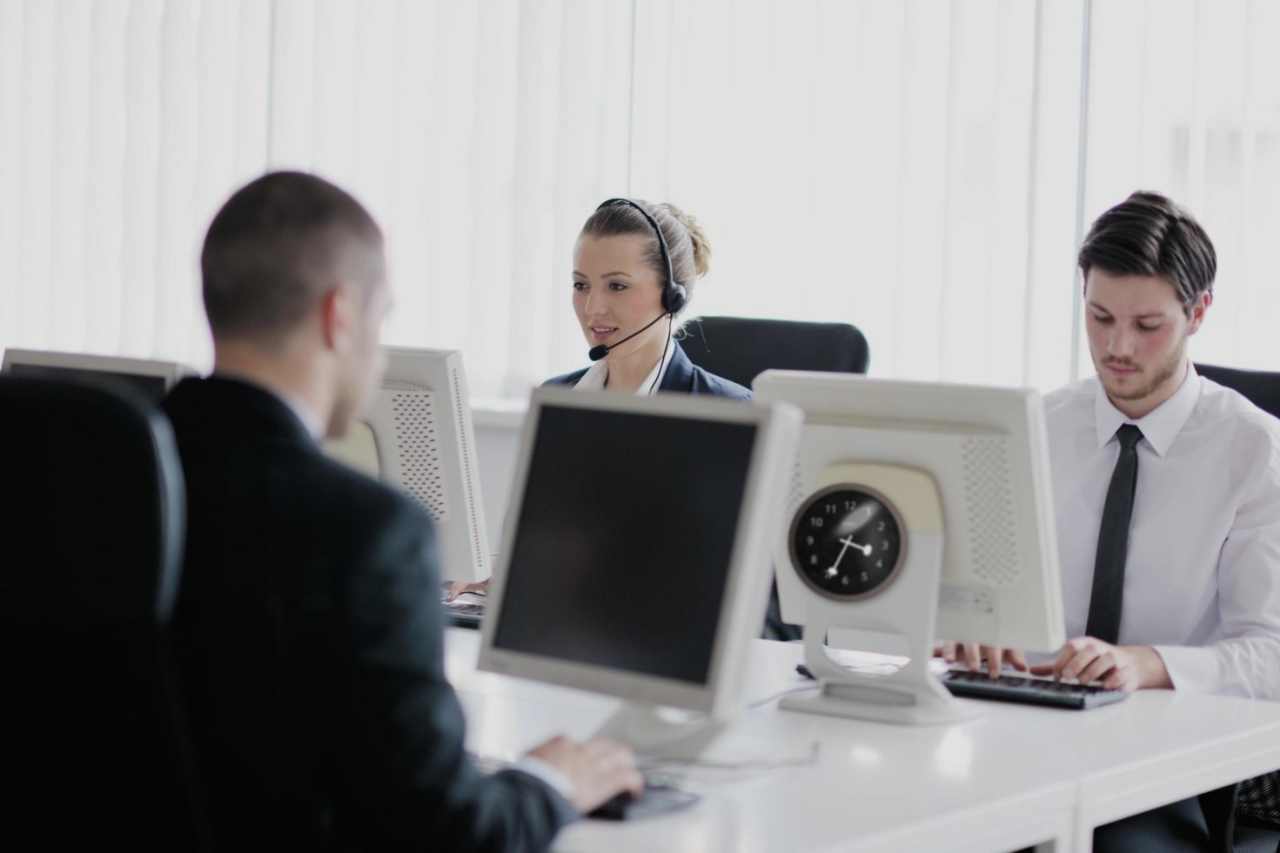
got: h=3 m=34
